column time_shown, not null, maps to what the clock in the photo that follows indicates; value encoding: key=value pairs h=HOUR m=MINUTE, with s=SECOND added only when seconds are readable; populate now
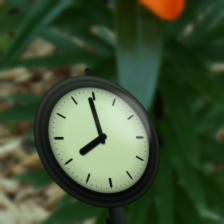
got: h=7 m=59
